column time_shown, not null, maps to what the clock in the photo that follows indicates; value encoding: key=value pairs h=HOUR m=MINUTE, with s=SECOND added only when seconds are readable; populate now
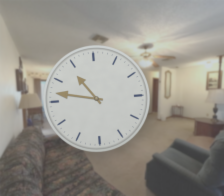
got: h=10 m=47
